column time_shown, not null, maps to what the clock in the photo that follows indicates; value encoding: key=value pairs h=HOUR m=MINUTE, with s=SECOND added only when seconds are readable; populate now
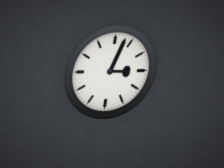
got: h=3 m=3
